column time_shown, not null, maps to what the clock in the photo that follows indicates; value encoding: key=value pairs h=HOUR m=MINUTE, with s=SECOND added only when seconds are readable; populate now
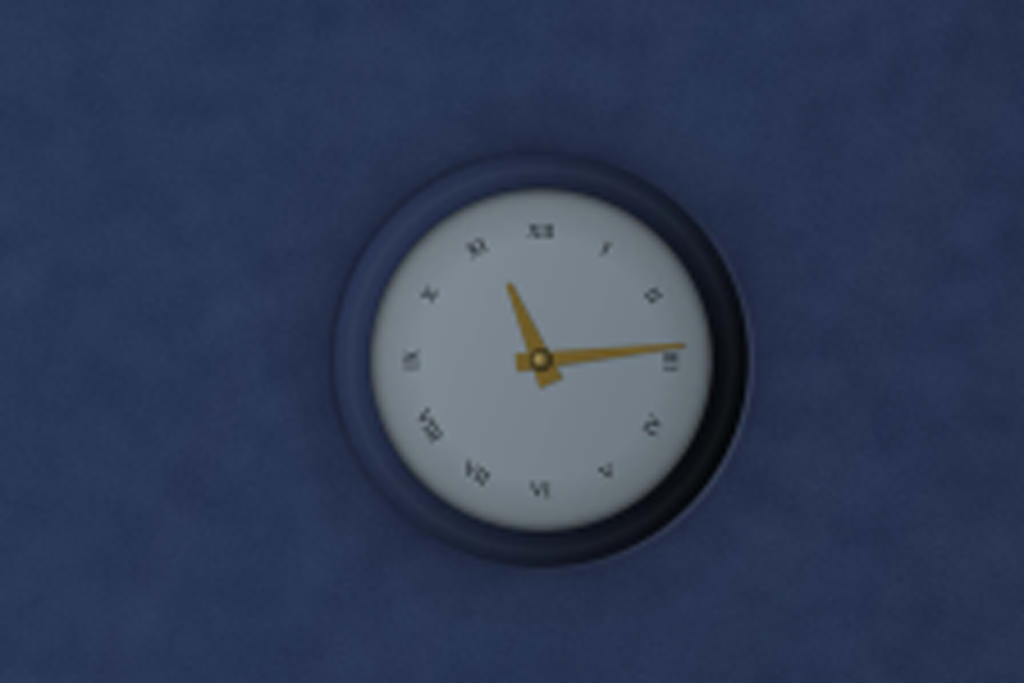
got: h=11 m=14
